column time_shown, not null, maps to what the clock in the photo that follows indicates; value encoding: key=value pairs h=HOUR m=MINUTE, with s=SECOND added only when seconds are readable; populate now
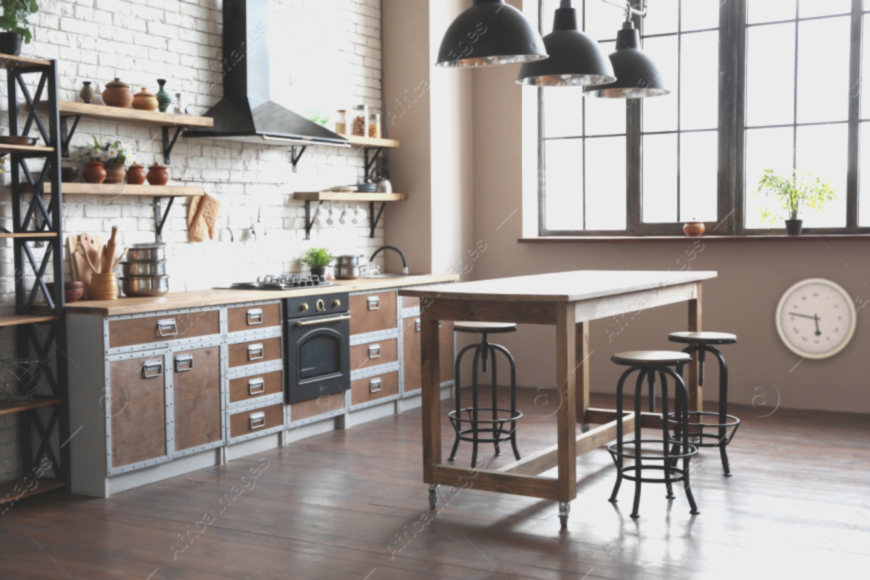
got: h=5 m=47
